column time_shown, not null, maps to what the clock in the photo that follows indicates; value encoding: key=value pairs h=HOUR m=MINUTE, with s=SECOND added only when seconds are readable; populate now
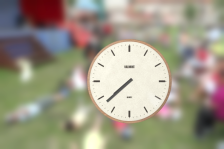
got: h=7 m=38
